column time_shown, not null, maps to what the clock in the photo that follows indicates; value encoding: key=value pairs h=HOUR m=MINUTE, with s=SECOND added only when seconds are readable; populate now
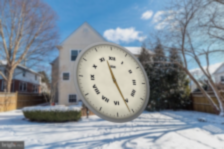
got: h=11 m=26
